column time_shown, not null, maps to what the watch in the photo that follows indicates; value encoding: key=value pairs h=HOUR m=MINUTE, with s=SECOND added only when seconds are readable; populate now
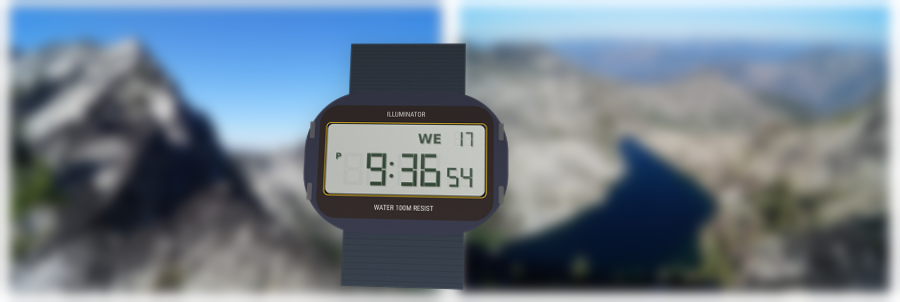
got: h=9 m=36 s=54
